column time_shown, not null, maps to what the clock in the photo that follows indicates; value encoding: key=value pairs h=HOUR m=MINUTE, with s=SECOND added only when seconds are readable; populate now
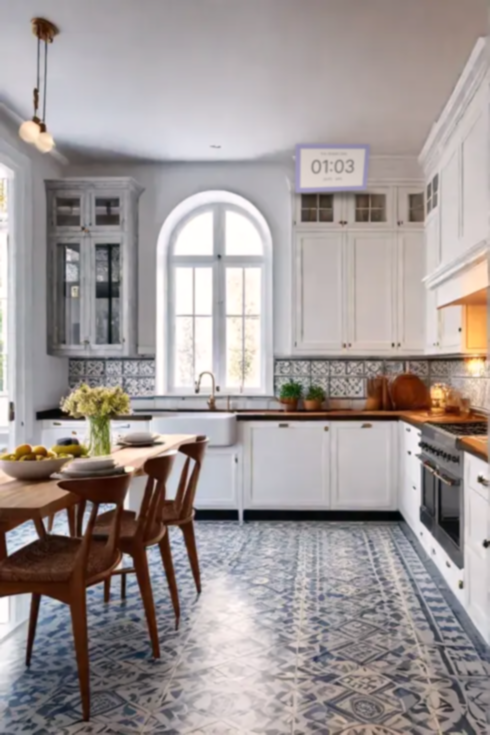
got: h=1 m=3
